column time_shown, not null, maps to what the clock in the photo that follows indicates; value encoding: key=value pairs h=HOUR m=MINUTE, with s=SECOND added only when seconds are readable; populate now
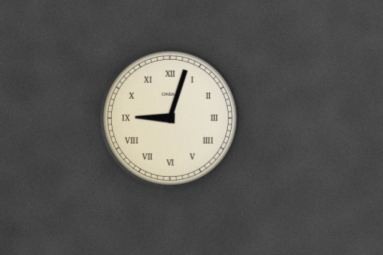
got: h=9 m=3
